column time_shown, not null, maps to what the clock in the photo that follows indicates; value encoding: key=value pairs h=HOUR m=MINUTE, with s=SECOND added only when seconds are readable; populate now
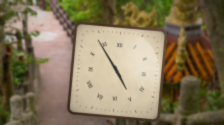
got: h=4 m=54
